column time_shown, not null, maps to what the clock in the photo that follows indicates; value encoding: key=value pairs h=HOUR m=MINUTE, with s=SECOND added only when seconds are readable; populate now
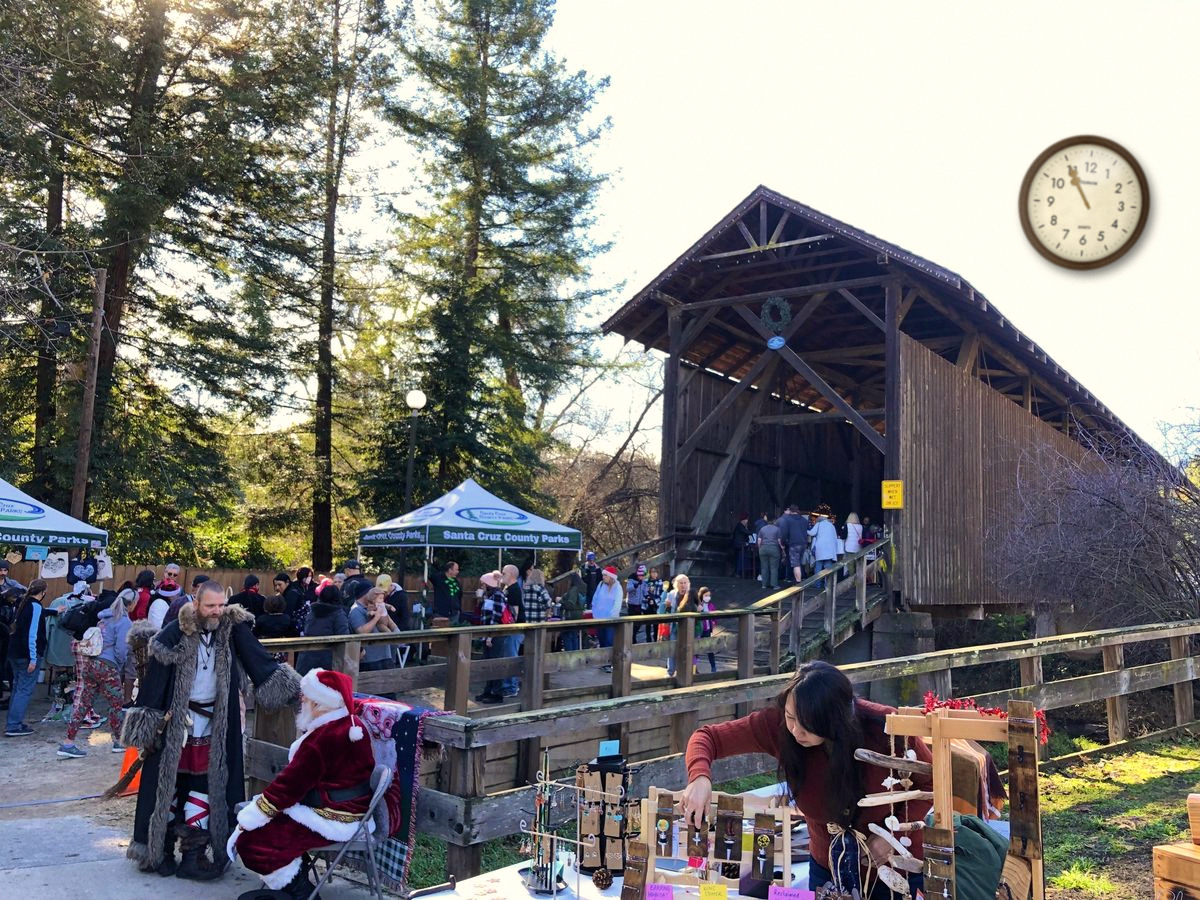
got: h=10 m=55
